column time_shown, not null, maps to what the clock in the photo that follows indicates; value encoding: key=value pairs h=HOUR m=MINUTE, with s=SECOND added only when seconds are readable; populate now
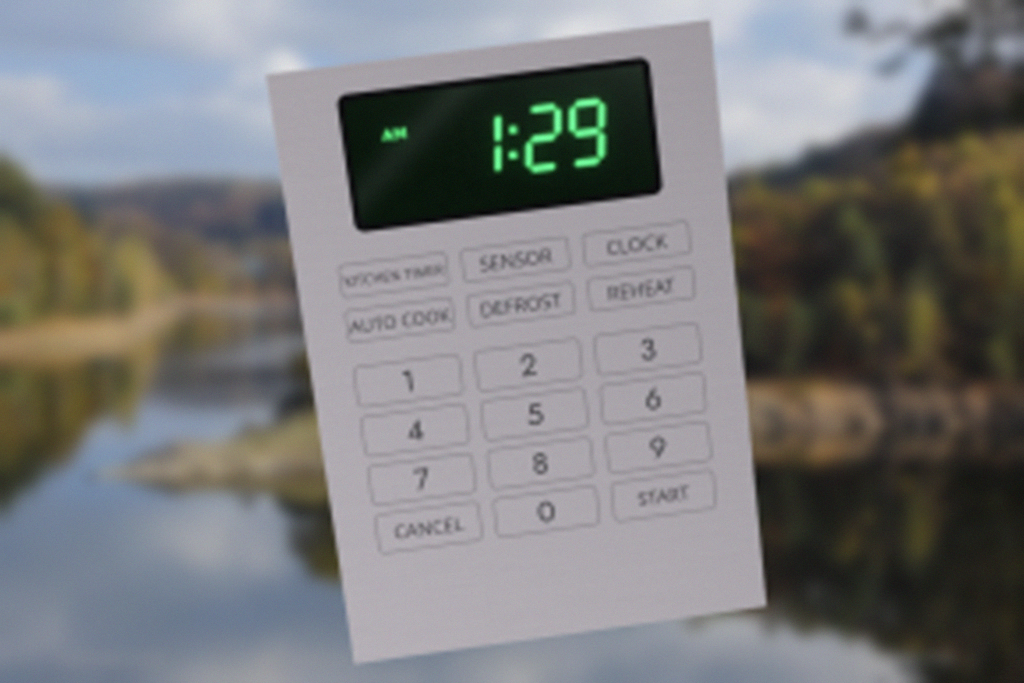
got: h=1 m=29
